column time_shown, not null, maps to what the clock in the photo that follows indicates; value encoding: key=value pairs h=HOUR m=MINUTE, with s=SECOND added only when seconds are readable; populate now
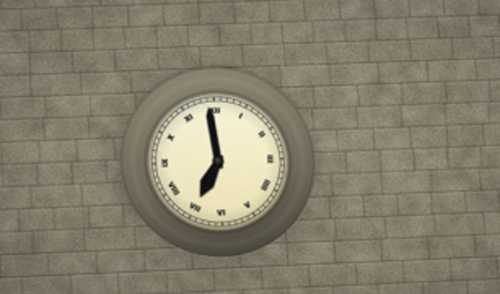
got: h=6 m=59
